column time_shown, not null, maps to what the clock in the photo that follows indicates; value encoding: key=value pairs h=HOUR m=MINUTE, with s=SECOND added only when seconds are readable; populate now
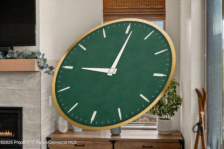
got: h=9 m=1
